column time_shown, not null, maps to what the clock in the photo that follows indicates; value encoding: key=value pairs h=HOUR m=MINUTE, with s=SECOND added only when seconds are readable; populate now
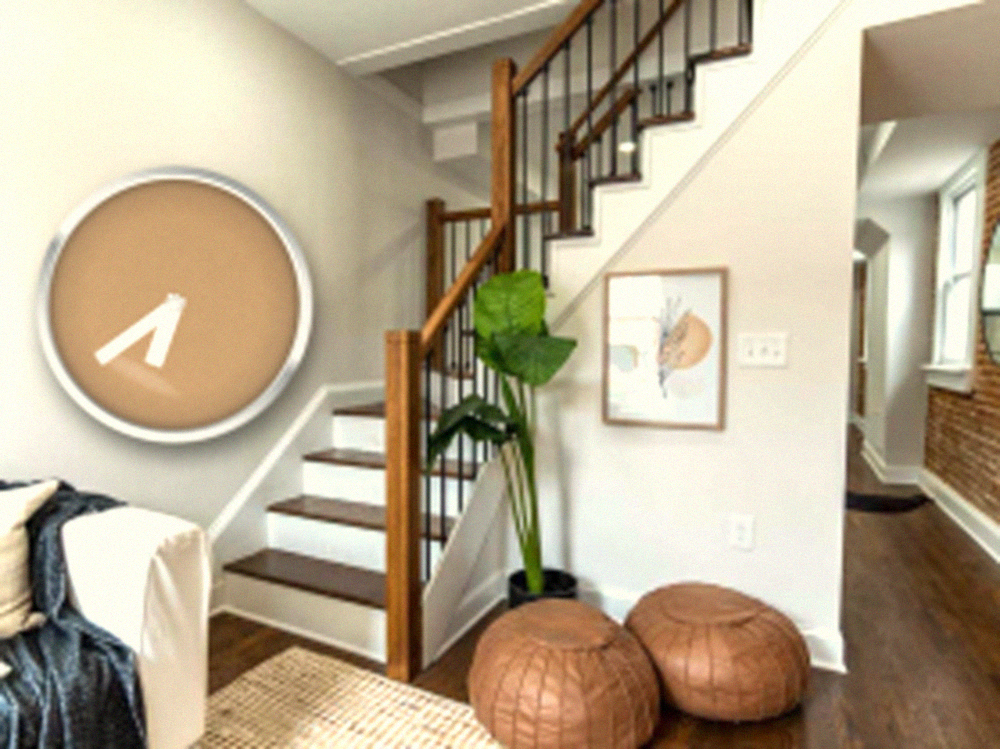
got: h=6 m=39
